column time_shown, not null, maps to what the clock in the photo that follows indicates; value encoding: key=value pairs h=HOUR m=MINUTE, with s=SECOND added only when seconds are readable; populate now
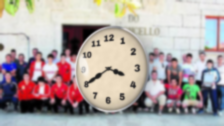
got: h=3 m=40
